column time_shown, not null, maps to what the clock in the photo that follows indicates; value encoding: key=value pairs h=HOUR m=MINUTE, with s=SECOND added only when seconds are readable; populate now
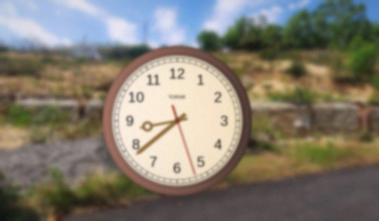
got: h=8 m=38 s=27
